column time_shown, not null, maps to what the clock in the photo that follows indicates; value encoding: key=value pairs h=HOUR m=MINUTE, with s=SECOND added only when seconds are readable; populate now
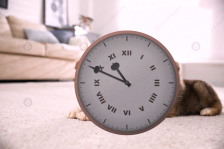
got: h=10 m=49
